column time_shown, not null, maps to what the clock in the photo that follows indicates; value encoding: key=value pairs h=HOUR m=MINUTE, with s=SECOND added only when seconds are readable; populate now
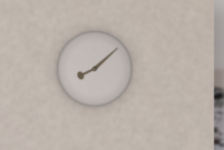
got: h=8 m=8
